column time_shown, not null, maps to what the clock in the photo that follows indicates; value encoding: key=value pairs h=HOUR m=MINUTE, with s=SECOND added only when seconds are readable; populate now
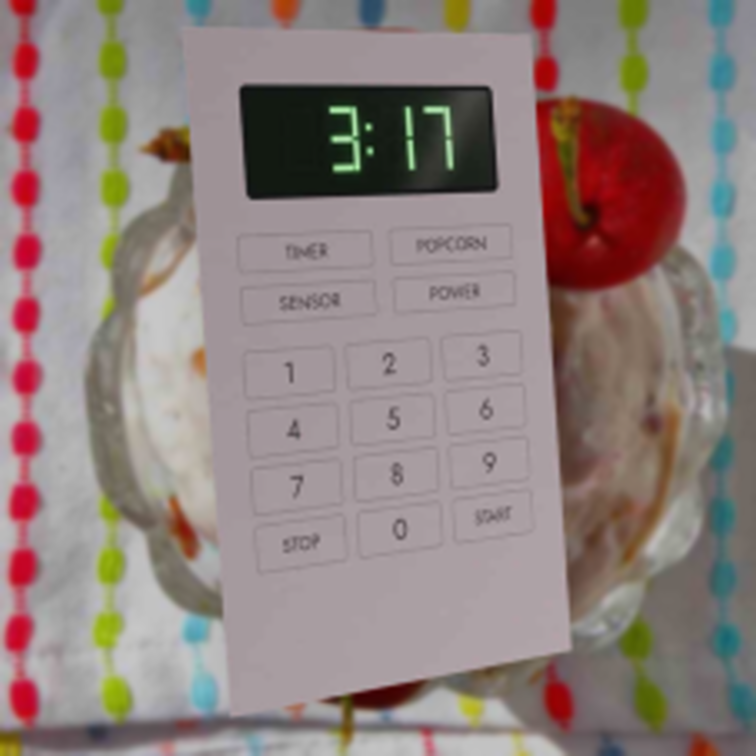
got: h=3 m=17
